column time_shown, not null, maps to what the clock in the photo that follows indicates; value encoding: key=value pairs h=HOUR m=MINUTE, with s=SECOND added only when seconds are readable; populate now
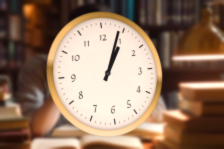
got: h=1 m=4
